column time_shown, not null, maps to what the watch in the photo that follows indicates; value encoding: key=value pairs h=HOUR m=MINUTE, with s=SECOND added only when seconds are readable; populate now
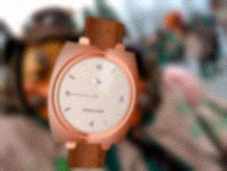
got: h=11 m=45
